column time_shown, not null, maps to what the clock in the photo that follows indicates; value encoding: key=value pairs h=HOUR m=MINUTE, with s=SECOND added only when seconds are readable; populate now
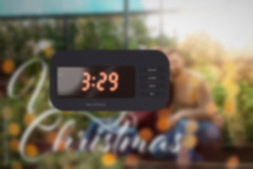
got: h=3 m=29
